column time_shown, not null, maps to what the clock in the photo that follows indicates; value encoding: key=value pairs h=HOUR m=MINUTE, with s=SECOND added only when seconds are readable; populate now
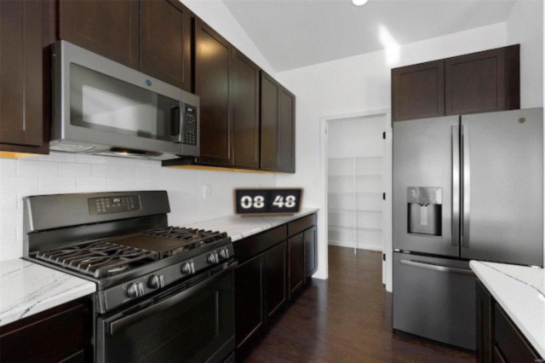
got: h=8 m=48
